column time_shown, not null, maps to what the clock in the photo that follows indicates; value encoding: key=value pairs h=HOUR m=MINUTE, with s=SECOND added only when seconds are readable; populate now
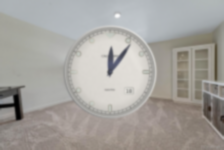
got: h=12 m=6
